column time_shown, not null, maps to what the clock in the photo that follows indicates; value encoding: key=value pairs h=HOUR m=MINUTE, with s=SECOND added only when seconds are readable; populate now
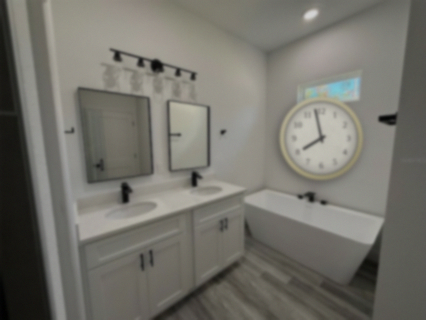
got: h=7 m=58
